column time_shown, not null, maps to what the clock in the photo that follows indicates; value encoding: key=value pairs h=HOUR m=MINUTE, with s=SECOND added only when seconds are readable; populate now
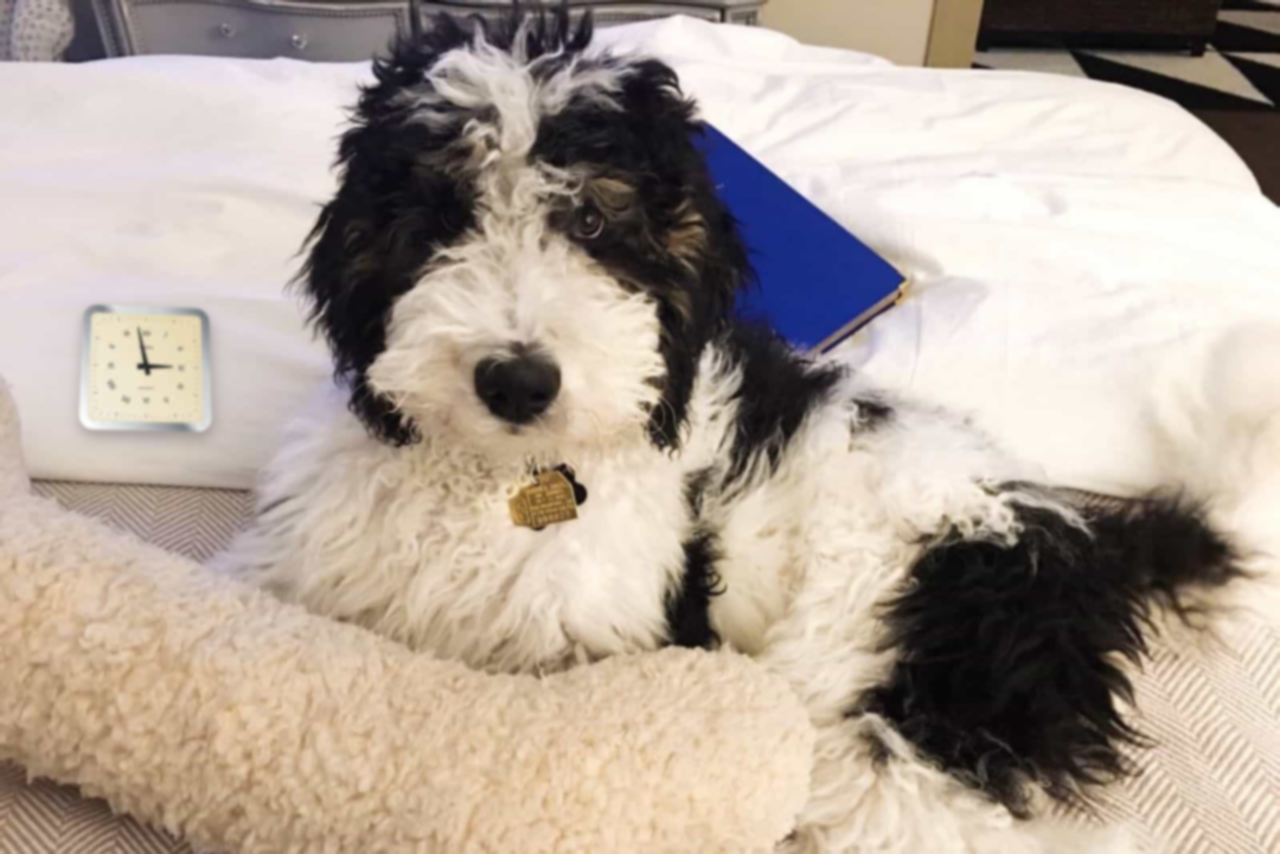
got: h=2 m=58
